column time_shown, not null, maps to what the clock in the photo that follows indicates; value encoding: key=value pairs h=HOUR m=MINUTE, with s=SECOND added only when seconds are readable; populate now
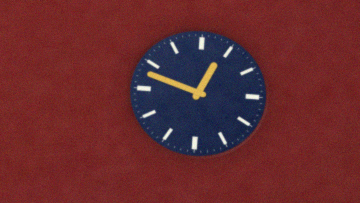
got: h=12 m=48
